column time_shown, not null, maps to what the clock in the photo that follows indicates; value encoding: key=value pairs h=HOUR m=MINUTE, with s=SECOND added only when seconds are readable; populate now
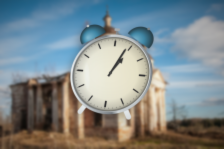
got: h=1 m=4
